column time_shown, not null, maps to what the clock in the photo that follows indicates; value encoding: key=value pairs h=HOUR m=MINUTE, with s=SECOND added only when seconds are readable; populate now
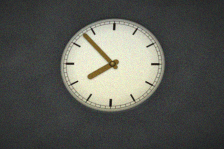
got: h=7 m=53
